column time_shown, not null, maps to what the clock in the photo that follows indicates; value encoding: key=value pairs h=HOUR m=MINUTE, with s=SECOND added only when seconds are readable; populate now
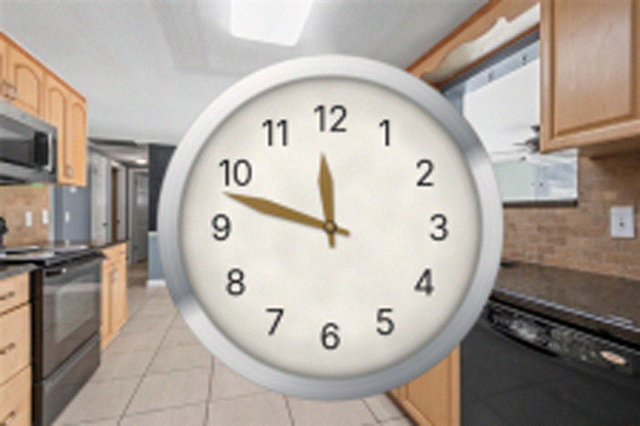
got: h=11 m=48
